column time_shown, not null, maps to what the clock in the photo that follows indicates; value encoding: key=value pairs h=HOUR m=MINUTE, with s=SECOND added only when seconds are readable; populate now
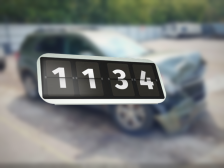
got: h=11 m=34
